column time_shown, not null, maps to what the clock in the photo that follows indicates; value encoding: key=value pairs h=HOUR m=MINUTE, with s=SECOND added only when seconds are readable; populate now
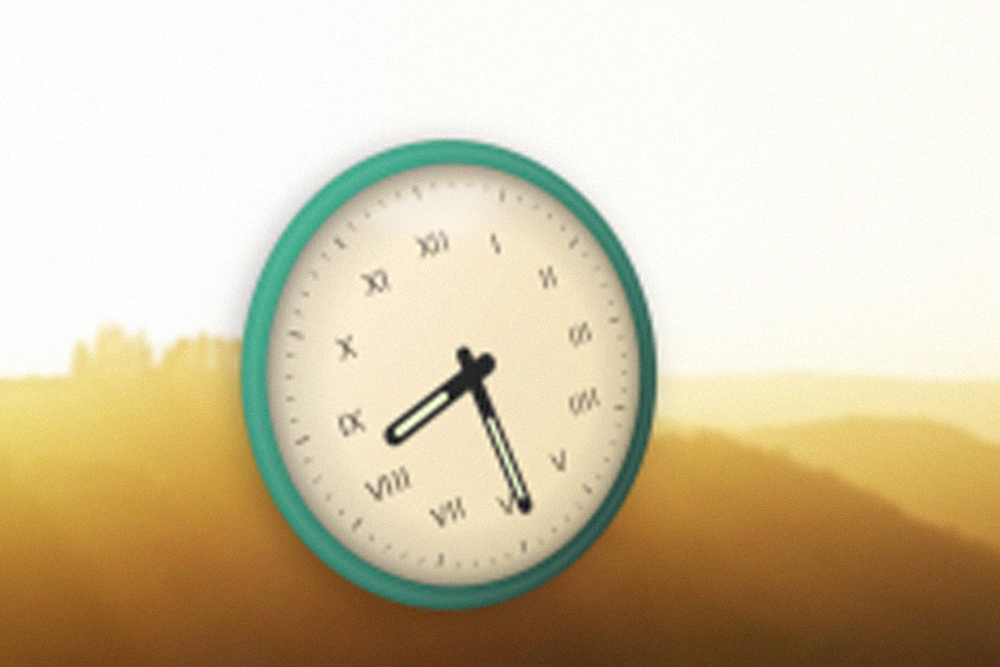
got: h=8 m=29
